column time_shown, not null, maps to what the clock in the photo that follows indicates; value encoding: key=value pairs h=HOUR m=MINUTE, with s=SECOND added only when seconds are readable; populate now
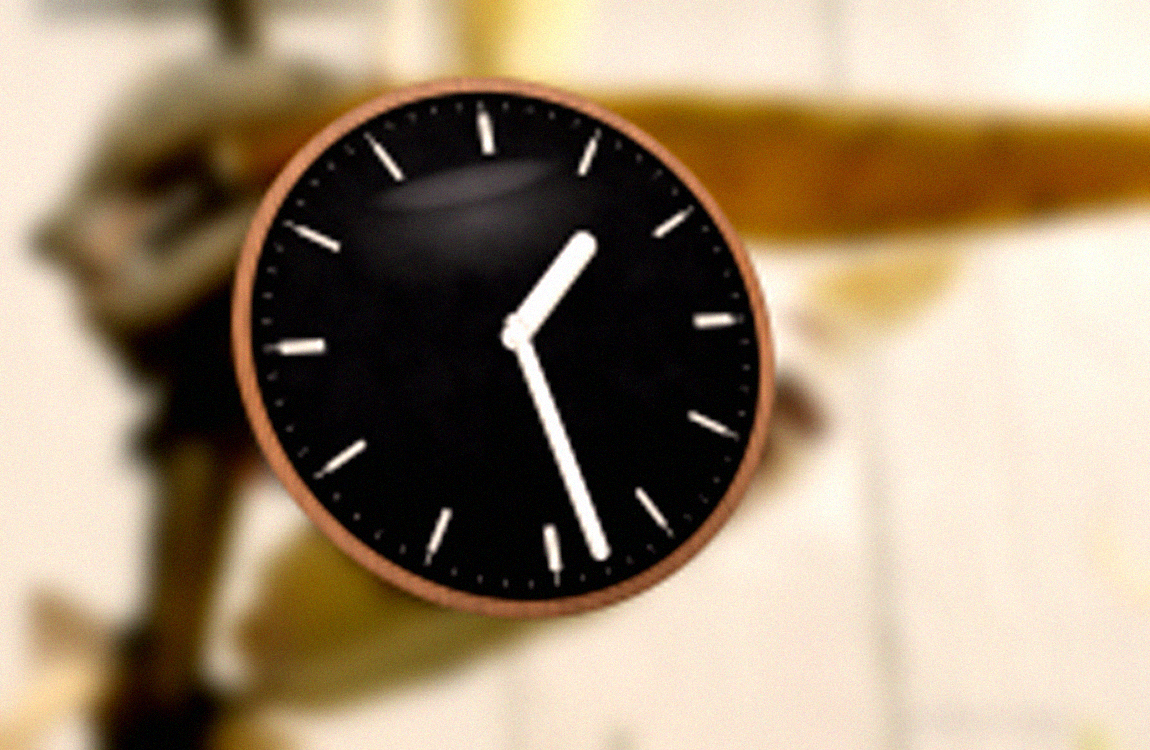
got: h=1 m=28
